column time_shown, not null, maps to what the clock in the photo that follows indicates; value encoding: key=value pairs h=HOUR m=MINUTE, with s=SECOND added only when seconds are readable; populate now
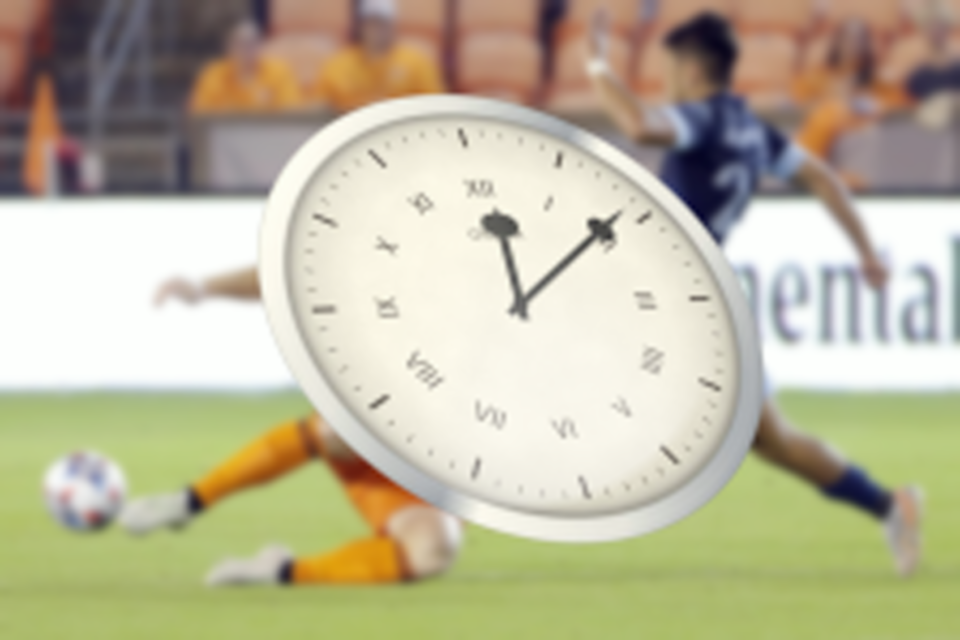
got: h=12 m=9
